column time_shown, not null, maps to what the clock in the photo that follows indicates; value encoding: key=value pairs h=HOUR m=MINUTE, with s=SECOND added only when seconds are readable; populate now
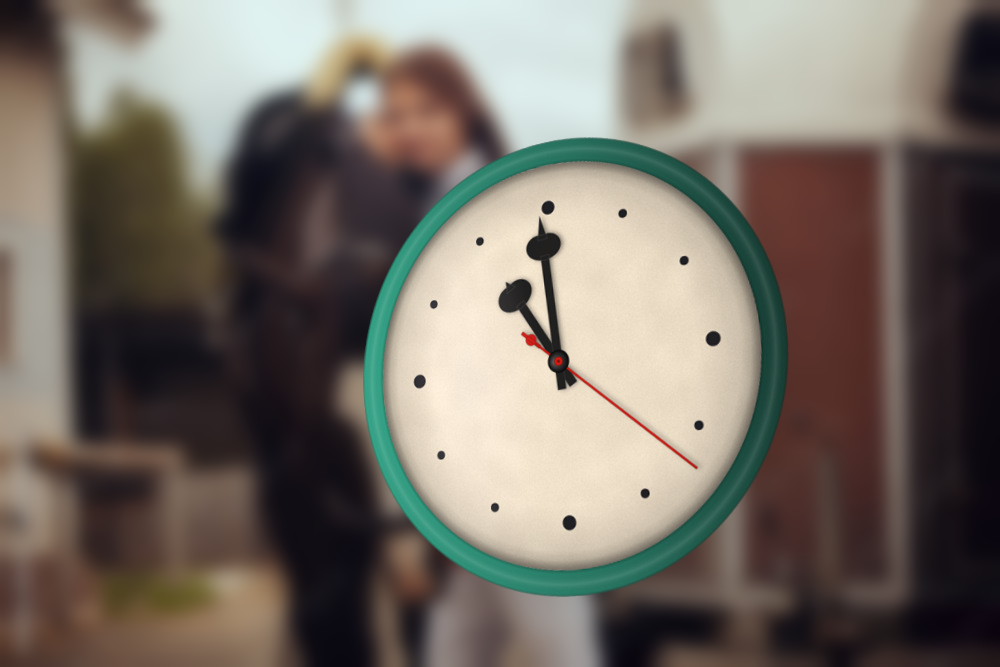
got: h=10 m=59 s=22
